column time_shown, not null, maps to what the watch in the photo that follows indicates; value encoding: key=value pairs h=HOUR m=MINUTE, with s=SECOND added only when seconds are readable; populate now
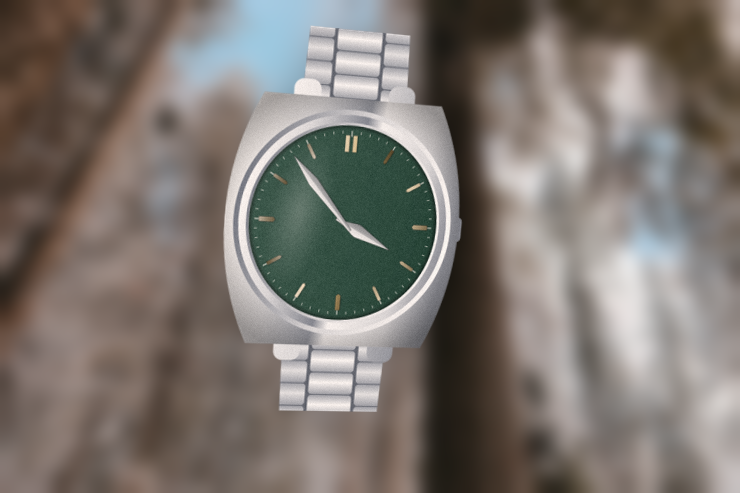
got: h=3 m=53
